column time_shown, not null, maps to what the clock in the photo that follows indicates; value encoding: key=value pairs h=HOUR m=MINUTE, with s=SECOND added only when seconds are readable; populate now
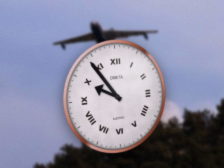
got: h=9 m=54
